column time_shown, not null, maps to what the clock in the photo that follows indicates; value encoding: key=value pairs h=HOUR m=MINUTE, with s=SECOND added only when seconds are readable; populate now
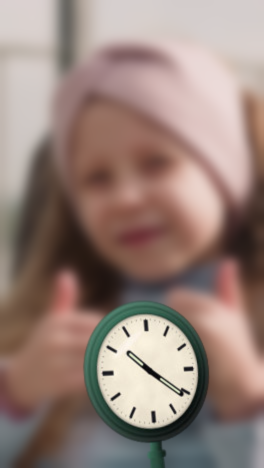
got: h=10 m=21
